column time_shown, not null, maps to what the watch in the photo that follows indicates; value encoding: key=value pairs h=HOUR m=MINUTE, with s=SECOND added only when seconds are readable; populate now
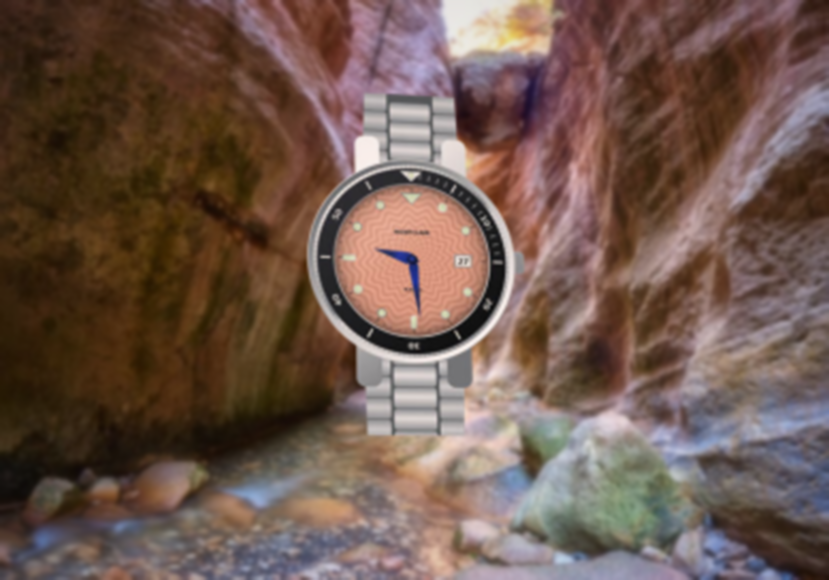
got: h=9 m=29
